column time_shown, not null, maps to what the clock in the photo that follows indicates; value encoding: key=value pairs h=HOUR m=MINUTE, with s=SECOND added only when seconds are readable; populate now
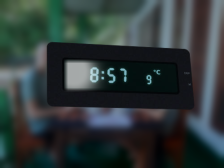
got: h=8 m=57
